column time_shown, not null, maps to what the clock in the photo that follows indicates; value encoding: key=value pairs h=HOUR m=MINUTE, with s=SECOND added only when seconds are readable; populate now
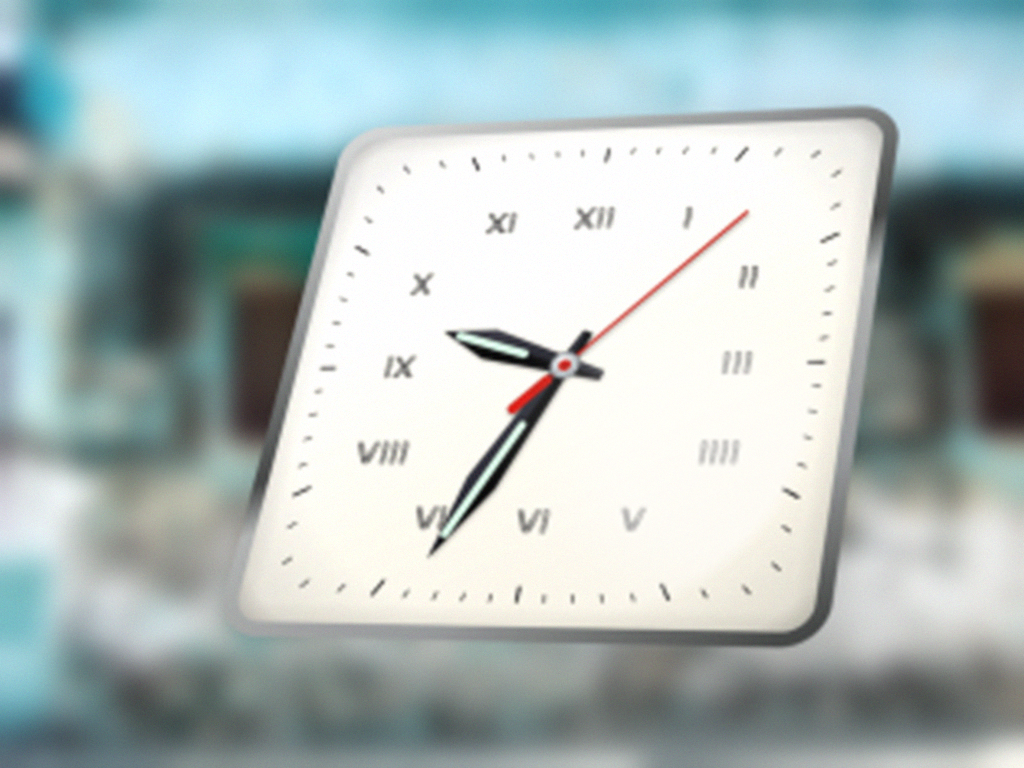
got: h=9 m=34 s=7
